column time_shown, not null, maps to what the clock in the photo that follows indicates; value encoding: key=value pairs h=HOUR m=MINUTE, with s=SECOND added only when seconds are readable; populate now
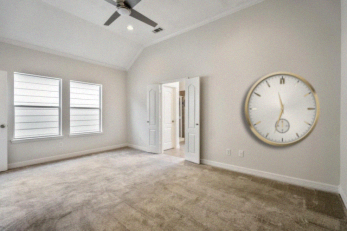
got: h=11 m=33
